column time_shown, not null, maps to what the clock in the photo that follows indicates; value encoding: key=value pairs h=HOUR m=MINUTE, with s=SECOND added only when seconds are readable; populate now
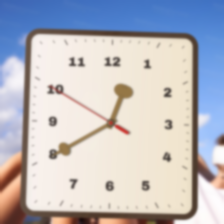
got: h=12 m=39 s=50
